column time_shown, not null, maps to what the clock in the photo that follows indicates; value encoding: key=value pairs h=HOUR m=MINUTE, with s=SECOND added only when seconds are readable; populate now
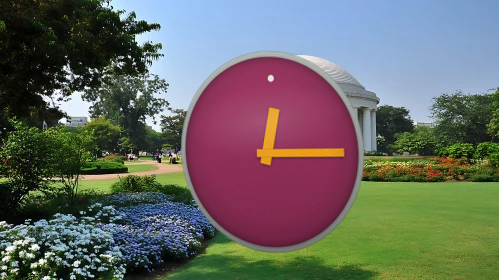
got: h=12 m=14
